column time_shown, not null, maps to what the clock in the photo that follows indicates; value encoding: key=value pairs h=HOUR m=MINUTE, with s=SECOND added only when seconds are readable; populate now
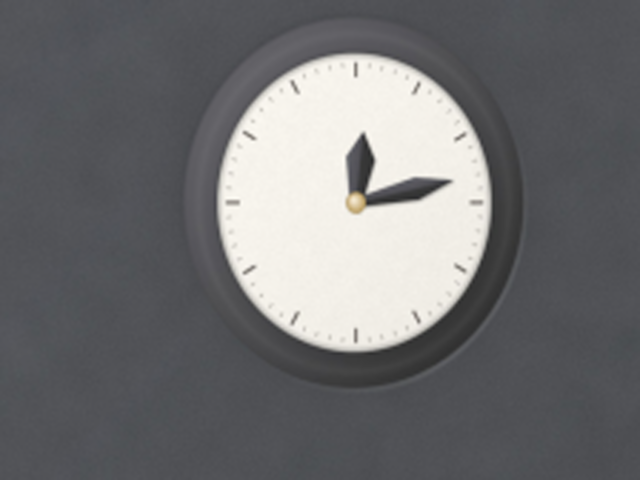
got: h=12 m=13
